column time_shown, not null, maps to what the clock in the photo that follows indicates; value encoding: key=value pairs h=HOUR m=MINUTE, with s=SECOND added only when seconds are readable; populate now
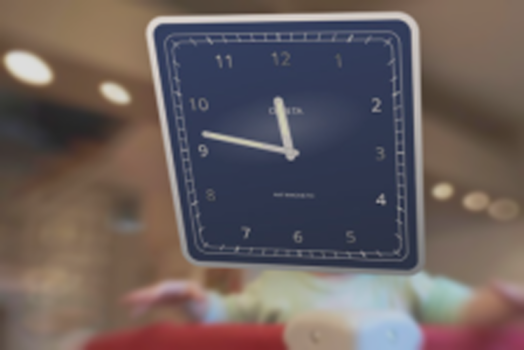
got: h=11 m=47
